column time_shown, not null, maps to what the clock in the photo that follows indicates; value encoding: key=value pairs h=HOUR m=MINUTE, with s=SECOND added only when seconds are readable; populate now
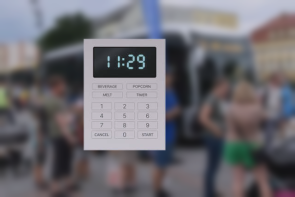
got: h=11 m=29
